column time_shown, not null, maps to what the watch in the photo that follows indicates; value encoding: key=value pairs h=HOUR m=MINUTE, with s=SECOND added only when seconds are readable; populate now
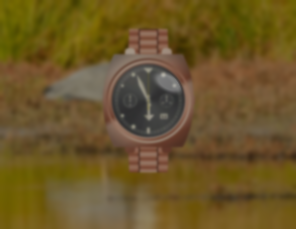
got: h=5 m=56
